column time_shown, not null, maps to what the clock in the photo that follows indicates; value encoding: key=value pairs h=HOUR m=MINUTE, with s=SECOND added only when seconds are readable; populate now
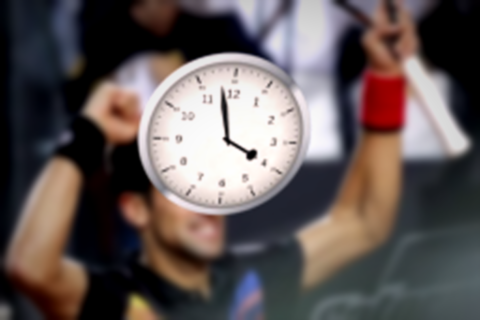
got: h=3 m=58
